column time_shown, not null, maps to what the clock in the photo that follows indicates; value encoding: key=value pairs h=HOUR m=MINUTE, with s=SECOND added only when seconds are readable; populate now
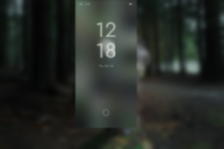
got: h=12 m=18
